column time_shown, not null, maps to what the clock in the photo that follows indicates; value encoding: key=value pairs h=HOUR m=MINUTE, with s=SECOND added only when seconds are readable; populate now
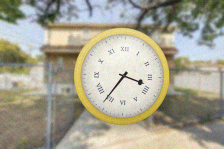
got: h=3 m=36
